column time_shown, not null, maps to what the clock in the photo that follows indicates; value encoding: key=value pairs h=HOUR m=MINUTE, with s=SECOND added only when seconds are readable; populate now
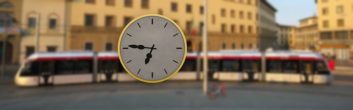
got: h=6 m=46
